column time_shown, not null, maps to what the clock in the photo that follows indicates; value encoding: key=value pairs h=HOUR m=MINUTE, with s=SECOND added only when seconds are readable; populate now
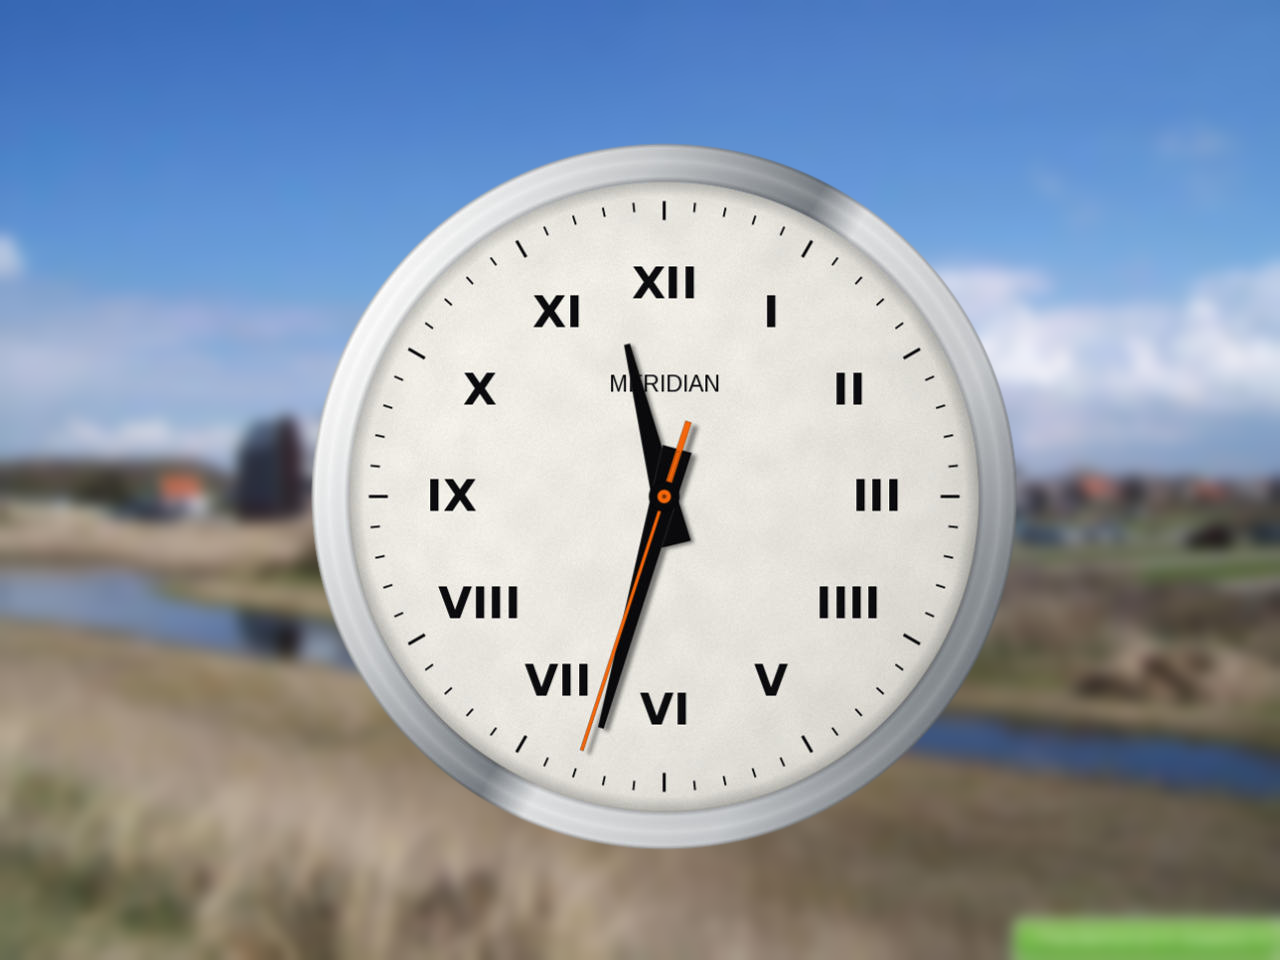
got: h=11 m=32 s=33
